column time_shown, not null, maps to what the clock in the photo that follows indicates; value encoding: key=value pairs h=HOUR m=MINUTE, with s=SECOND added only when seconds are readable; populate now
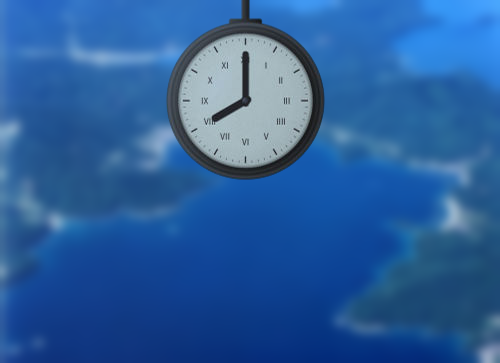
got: h=8 m=0
